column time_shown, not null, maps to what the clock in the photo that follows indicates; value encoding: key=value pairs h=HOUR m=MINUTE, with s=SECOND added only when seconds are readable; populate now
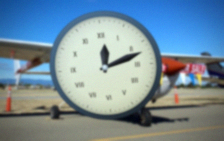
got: h=12 m=12
